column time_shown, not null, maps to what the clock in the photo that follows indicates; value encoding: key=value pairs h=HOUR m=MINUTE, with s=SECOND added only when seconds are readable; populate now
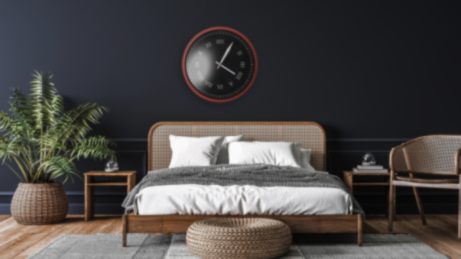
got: h=4 m=5
